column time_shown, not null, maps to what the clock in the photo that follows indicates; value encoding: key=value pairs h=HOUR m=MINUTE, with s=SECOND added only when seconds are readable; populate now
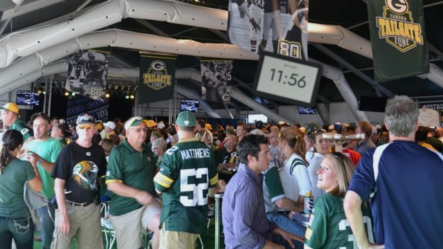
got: h=11 m=56
